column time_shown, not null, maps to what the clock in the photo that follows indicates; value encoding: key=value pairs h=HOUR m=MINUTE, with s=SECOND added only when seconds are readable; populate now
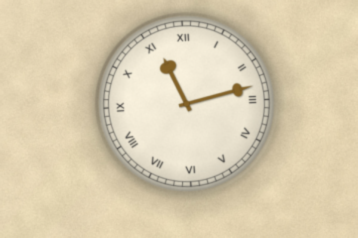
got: h=11 m=13
